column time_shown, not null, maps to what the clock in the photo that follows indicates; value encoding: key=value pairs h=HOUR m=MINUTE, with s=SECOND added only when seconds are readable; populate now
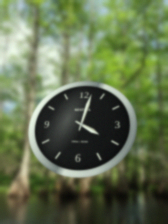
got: h=4 m=2
